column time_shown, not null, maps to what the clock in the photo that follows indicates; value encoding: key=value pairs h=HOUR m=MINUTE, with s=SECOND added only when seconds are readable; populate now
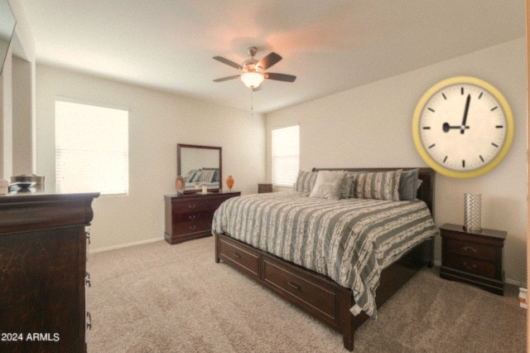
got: h=9 m=2
